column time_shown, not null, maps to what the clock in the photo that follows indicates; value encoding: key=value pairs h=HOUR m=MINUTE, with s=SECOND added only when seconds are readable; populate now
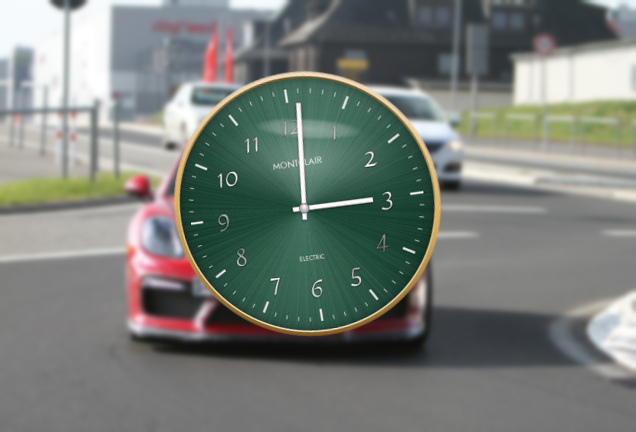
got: h=3 m=1
